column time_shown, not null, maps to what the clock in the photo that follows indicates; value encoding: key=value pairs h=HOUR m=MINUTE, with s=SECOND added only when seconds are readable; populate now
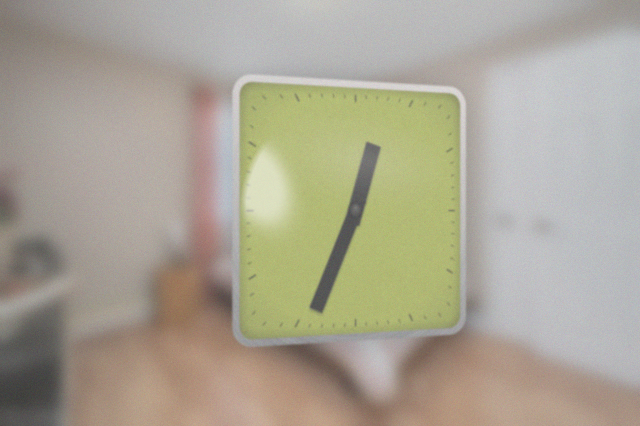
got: h=12 m=34
